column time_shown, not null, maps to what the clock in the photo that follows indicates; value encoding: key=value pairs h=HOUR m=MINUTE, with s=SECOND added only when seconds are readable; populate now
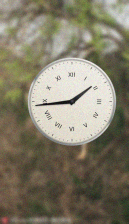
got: h=1 m=44
